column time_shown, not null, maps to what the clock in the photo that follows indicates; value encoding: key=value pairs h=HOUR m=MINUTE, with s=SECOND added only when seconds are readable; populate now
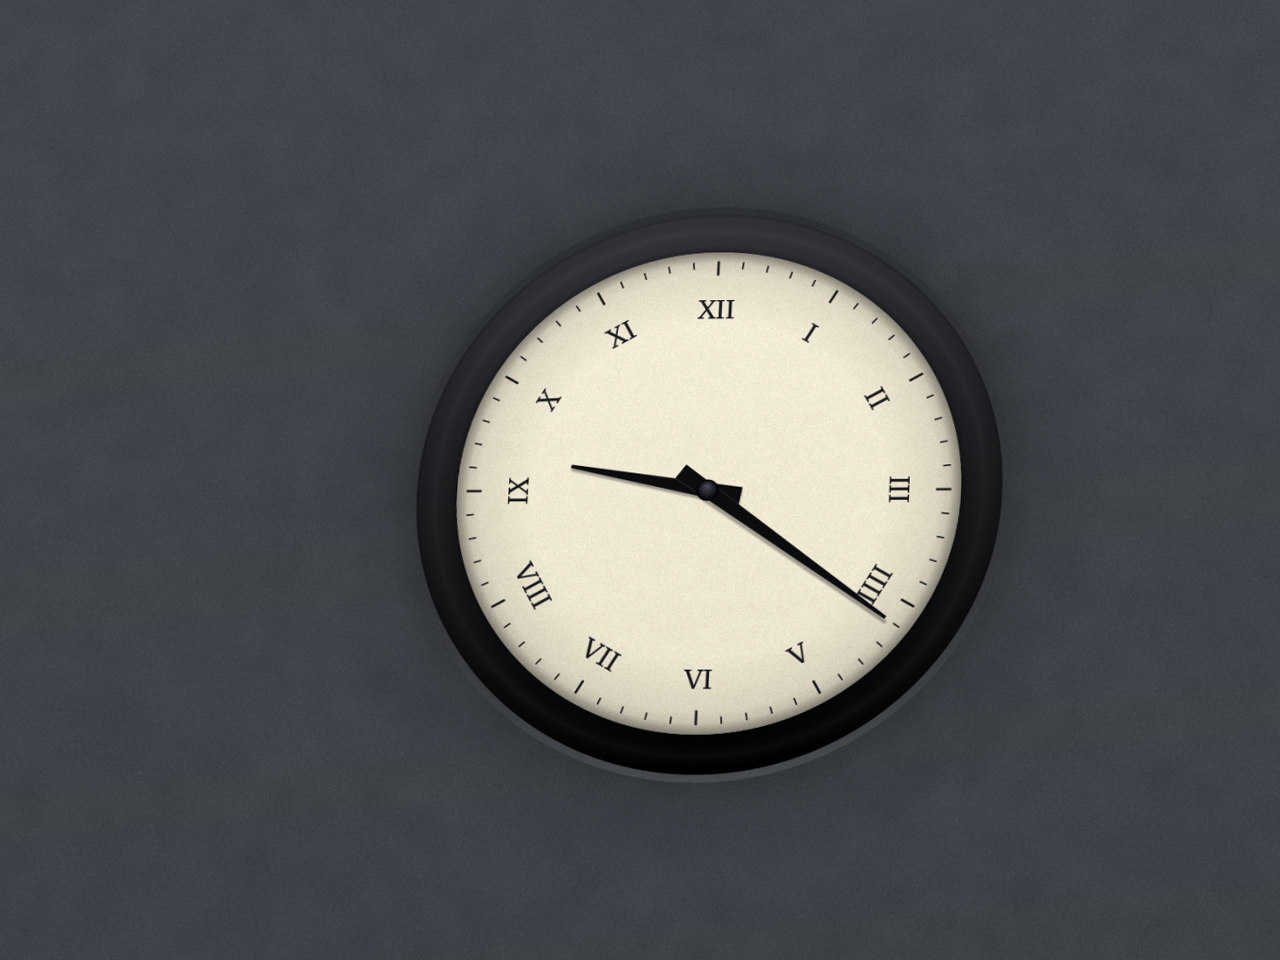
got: h=9 m=21
